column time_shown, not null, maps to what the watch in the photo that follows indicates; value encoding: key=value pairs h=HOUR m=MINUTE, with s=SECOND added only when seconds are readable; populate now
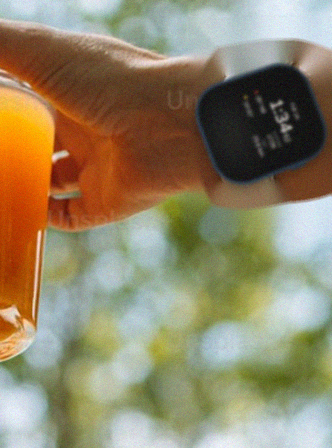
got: h=1 m=34
